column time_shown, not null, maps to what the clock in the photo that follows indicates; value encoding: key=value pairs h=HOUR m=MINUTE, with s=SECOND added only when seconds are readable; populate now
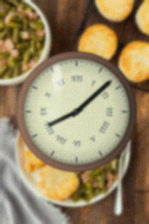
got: h=8 m=8
